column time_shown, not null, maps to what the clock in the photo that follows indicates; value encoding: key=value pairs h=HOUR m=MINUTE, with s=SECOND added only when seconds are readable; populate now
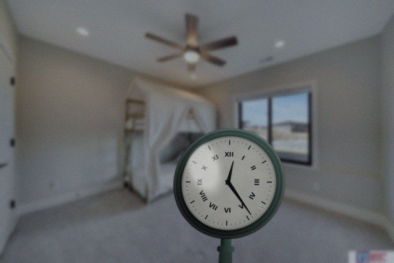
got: h=12 m=24
